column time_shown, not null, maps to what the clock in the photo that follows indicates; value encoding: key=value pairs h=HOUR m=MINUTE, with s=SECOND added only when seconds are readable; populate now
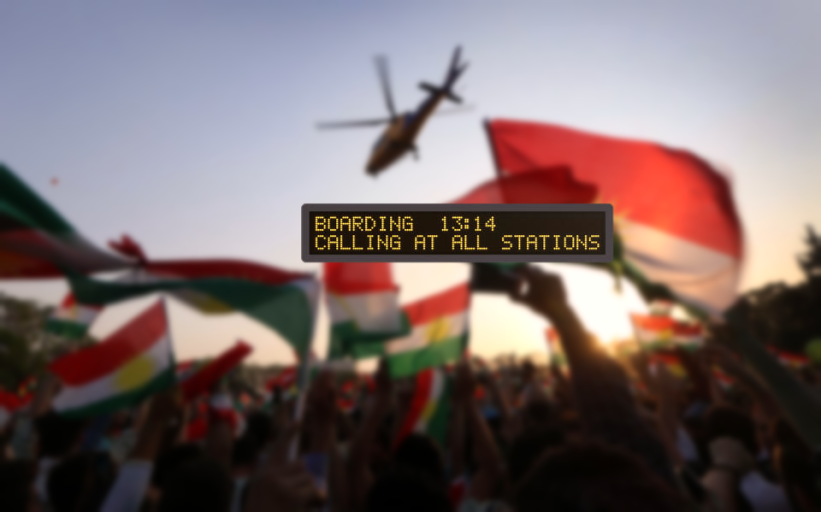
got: h=13 m=14
